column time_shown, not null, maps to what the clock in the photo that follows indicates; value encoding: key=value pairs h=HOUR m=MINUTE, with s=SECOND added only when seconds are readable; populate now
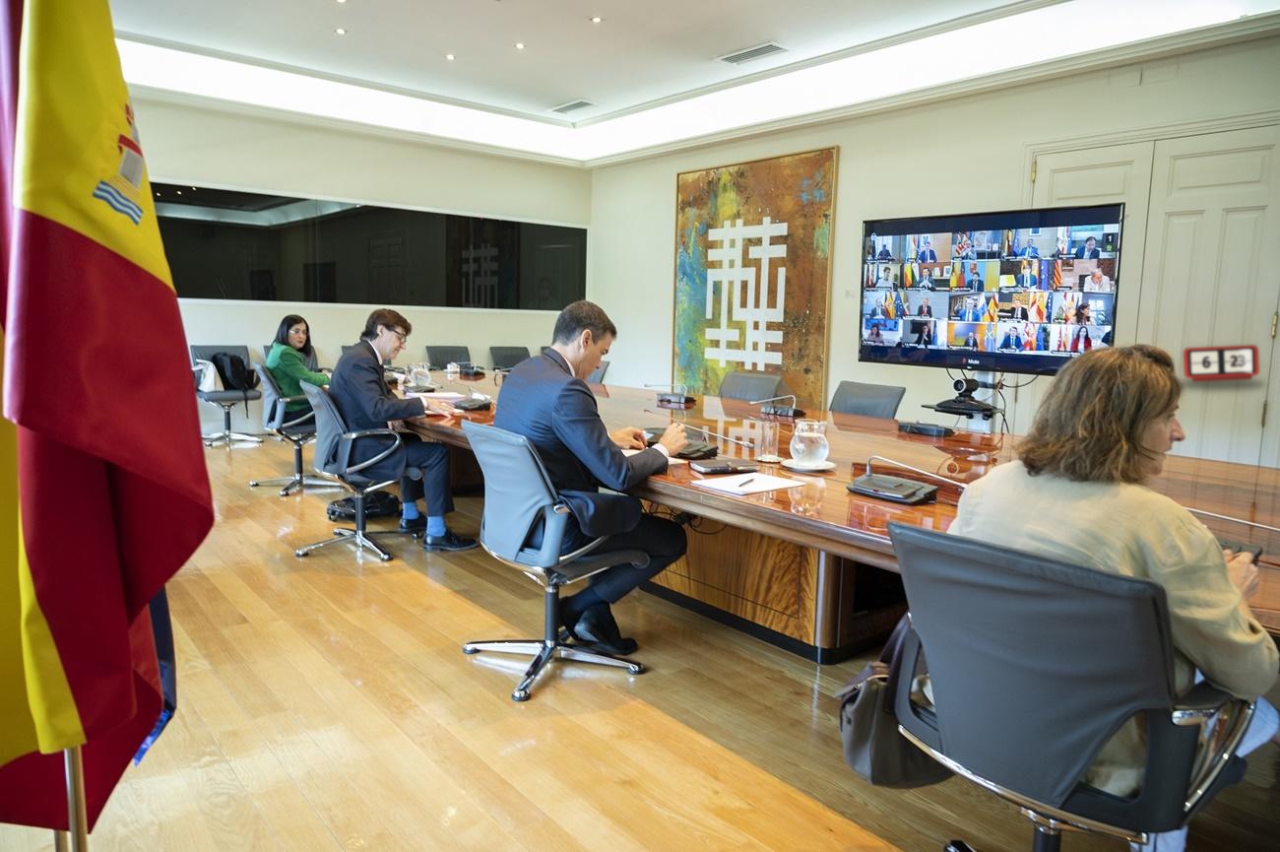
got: h=6 m=23
